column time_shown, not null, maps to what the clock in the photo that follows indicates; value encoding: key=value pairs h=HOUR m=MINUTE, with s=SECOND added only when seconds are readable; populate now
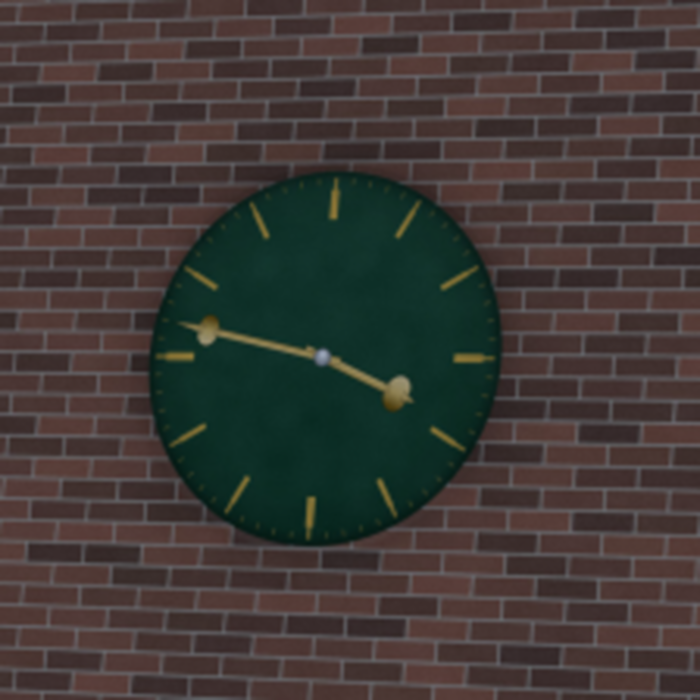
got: h=3 m=47
